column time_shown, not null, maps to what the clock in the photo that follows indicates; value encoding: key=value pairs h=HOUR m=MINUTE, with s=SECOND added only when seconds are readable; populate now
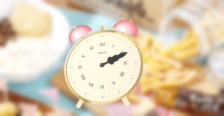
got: h=2 m=11
